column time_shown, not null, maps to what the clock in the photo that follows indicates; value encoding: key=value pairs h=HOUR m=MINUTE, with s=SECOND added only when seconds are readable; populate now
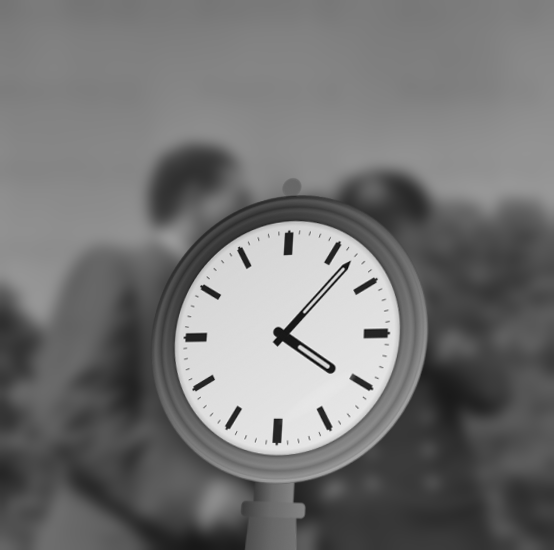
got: h=4 m=7
